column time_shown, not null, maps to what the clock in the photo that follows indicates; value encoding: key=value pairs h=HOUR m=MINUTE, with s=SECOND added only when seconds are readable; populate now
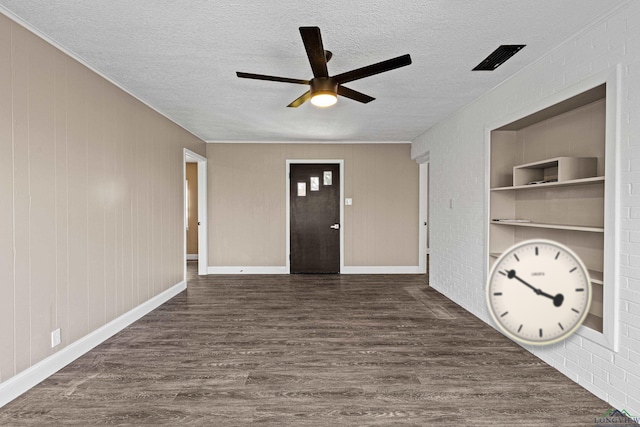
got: h=3 m=51
